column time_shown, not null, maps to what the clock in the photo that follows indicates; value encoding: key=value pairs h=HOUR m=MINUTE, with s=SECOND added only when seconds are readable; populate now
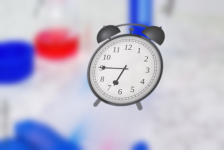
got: h=6 m=45
